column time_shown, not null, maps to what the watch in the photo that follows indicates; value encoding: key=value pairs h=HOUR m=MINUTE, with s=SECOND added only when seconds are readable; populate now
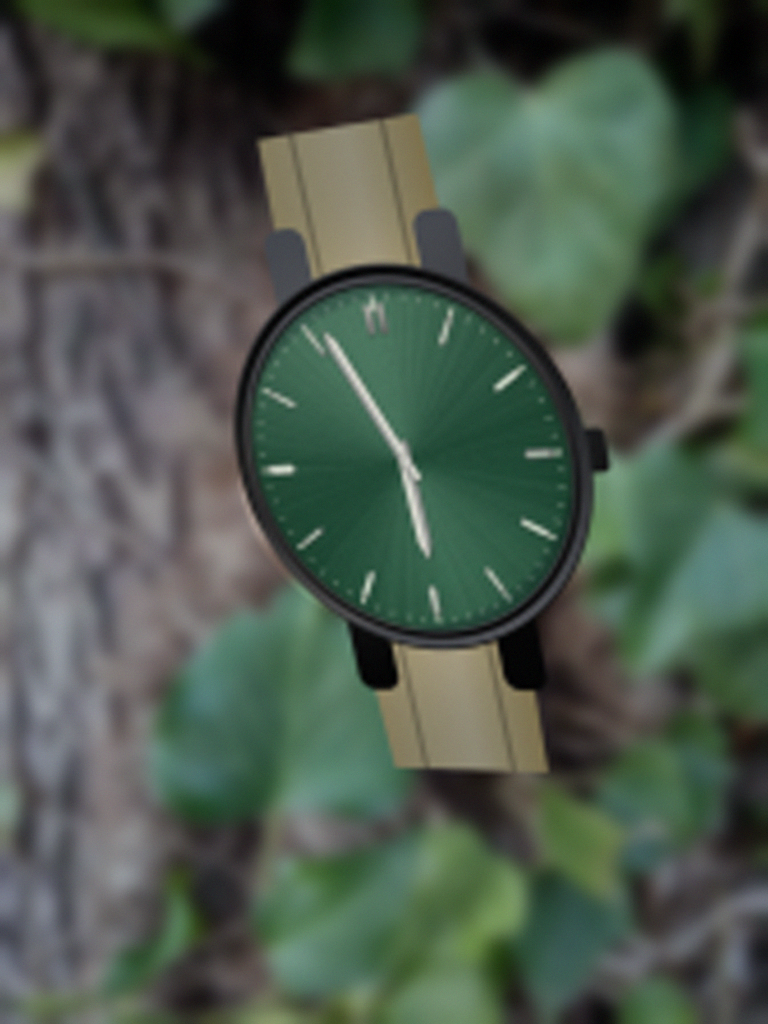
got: h=5 m=56
